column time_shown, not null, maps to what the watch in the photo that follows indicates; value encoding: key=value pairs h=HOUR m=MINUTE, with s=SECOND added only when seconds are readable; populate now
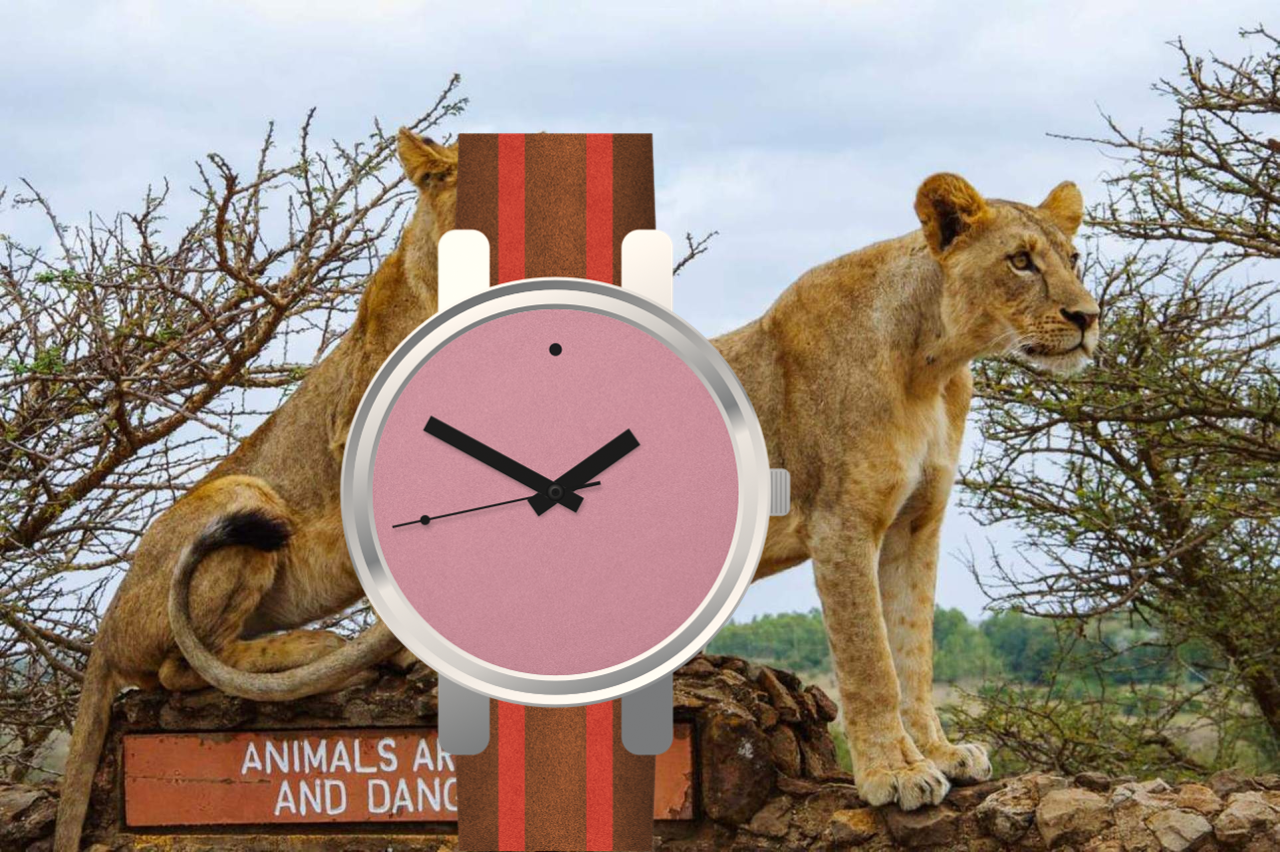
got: h=1 m=49 s=43
